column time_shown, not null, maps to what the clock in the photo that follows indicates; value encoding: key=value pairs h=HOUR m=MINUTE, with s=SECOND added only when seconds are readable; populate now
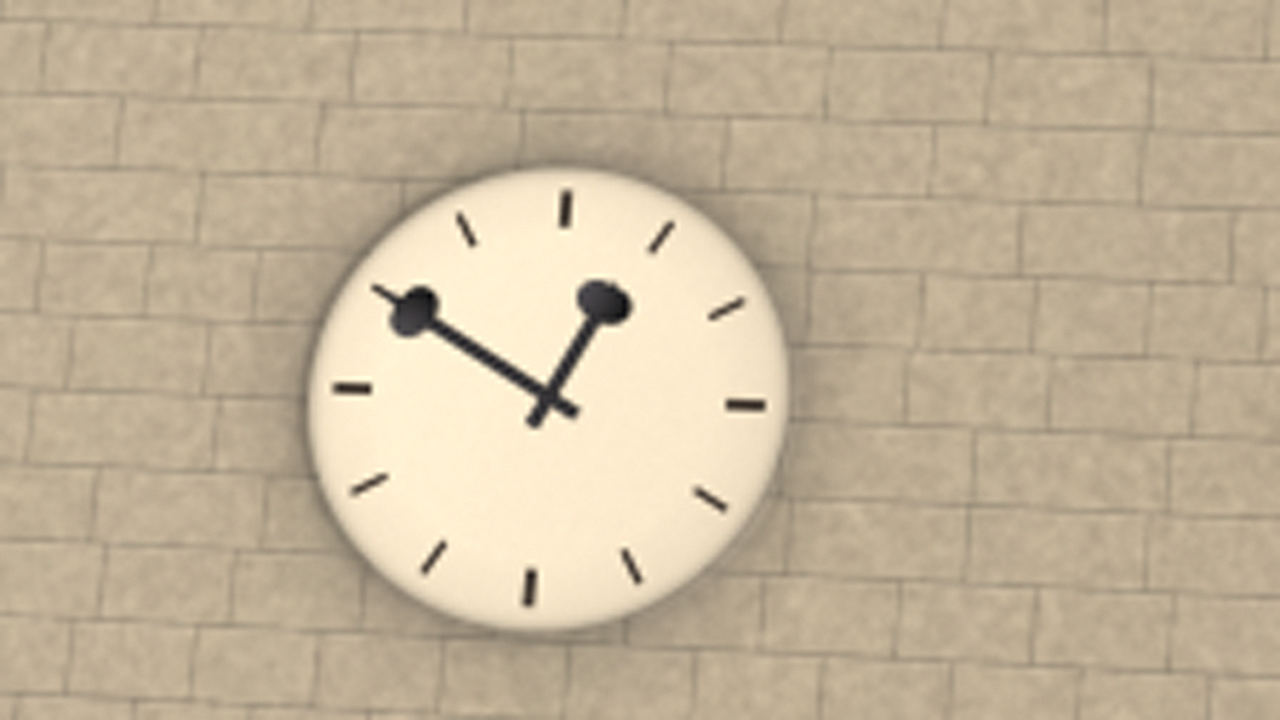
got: h=12 m=50
